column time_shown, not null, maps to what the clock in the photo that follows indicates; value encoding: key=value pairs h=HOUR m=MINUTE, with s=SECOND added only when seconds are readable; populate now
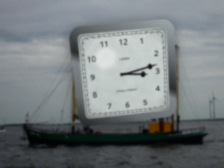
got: h=3 m=13
